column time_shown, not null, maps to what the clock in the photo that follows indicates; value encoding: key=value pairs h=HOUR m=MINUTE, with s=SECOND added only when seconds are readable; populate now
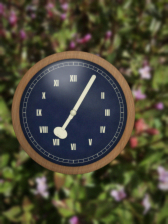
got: h=7 m=5
